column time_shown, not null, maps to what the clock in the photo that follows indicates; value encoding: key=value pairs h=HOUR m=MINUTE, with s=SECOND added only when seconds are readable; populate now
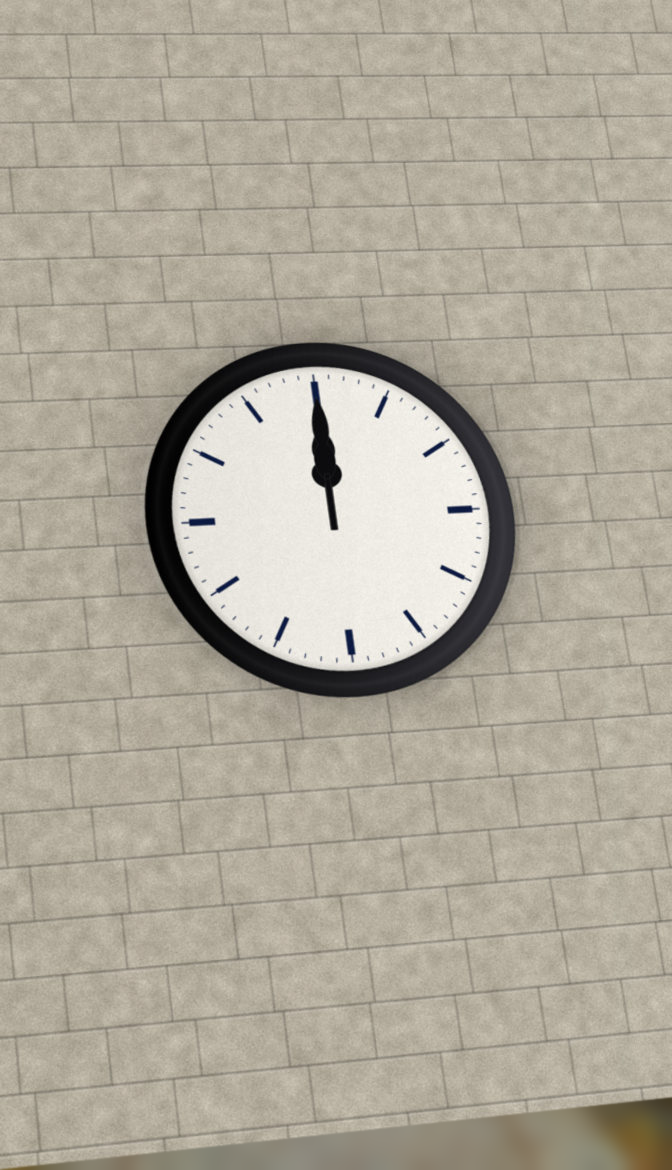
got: h=12 m=0
